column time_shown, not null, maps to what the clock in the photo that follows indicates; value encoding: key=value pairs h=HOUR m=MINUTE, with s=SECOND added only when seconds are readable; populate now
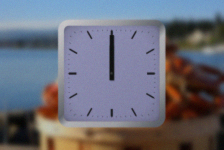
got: h=12 m=0
